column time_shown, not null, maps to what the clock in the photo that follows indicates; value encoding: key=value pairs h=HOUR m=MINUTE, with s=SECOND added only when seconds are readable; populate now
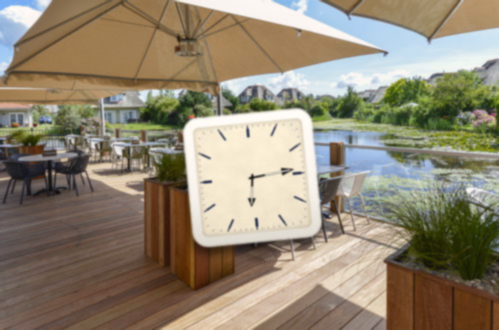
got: h=6 m=14
